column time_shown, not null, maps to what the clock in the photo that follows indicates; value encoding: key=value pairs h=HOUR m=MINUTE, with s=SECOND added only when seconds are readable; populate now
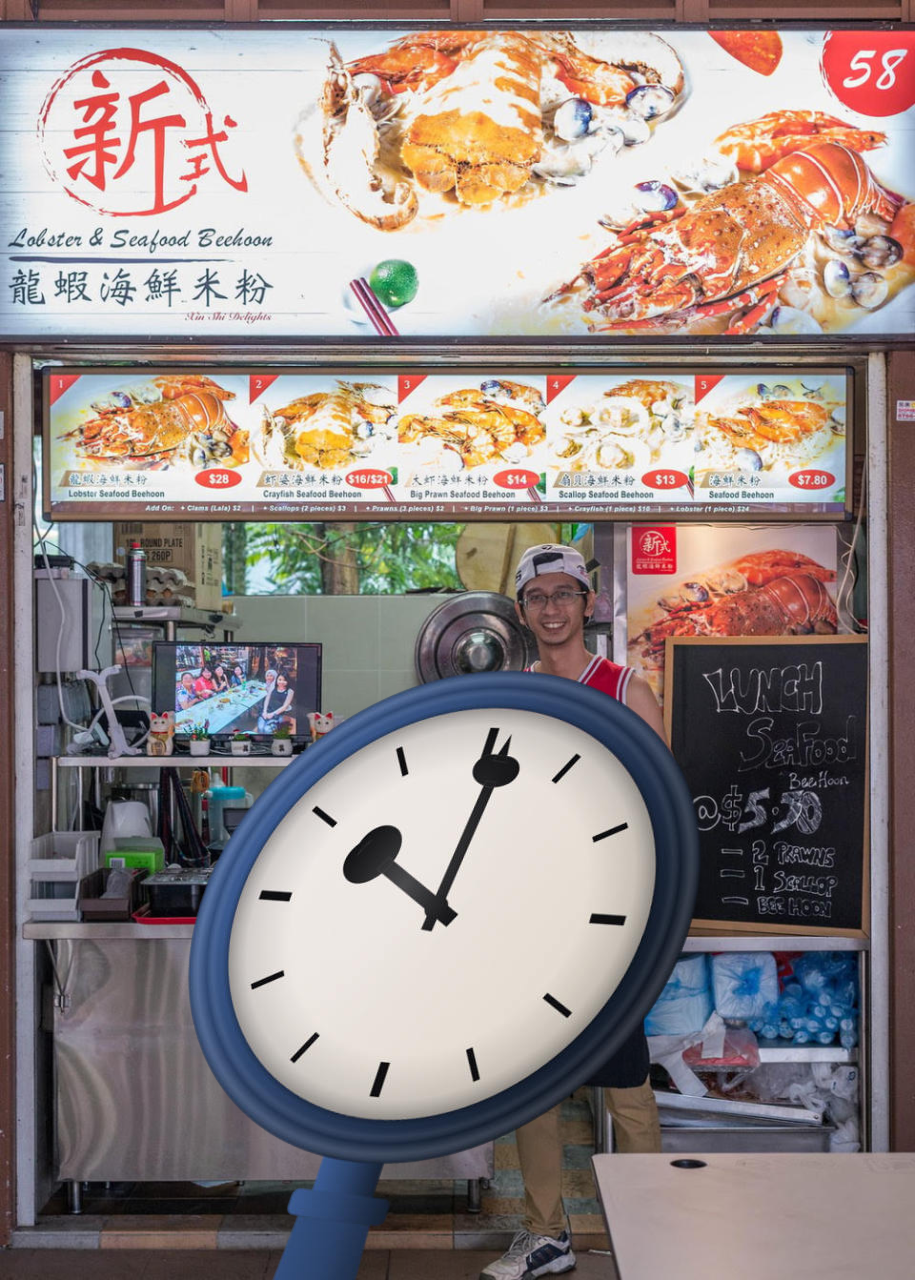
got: h=10 m=1
